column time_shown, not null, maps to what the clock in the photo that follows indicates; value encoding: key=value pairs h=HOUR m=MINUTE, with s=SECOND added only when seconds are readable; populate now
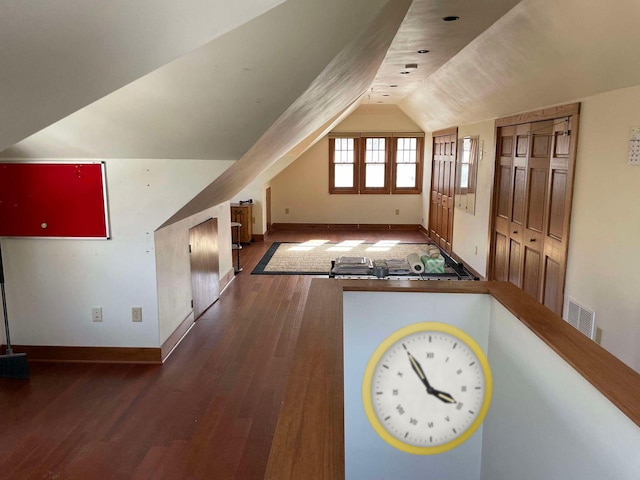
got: h=3 m=55
